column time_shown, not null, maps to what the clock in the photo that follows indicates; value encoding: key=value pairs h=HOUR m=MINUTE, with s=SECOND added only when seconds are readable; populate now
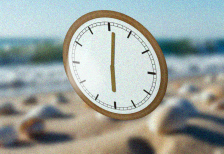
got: h=6 m=1
